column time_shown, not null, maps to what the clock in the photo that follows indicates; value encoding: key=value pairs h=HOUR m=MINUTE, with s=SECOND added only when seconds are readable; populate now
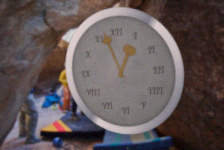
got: h=12 m=57
